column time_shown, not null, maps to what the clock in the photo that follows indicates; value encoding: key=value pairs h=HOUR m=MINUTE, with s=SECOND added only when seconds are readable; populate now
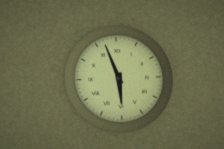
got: h=5 m=57
